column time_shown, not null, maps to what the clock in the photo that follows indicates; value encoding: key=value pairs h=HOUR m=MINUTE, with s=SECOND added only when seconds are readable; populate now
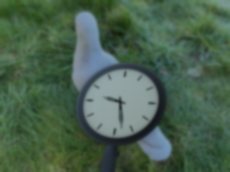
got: h=9 m=28
